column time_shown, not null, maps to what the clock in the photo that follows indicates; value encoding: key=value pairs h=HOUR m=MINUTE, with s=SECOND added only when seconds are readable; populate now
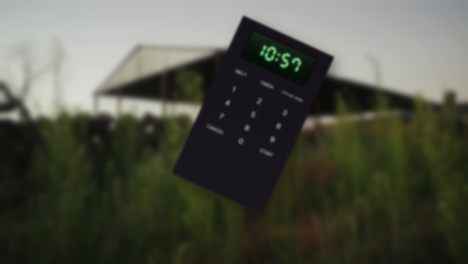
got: h=10 m=57
